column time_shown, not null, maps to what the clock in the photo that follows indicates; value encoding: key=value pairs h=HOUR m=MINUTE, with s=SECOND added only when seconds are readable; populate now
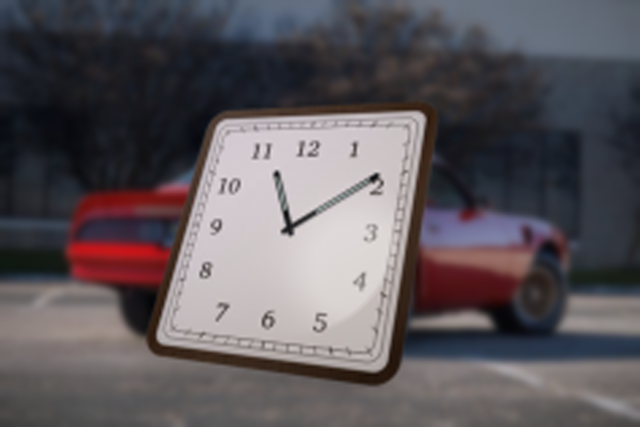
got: h=11 m=9
